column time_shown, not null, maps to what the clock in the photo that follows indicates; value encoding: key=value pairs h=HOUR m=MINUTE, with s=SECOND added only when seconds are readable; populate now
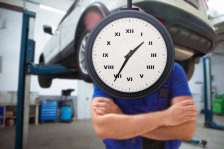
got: h=1 m=35
